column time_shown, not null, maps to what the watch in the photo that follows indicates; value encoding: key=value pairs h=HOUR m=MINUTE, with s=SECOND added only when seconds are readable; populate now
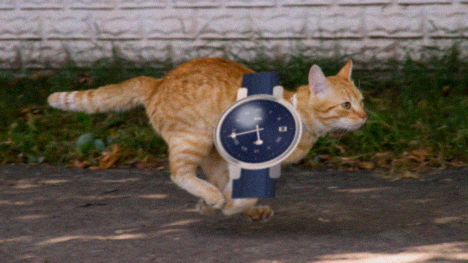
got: h=5 m=43
